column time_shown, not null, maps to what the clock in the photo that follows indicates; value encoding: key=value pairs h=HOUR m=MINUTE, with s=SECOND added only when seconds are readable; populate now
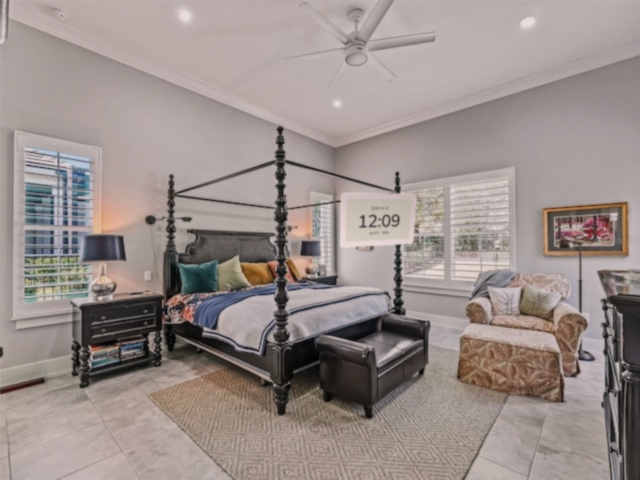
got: h=12 m=9
